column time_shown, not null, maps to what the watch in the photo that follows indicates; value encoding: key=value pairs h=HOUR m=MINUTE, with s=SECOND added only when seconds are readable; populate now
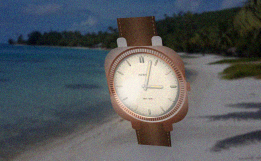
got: h=3 m=3
